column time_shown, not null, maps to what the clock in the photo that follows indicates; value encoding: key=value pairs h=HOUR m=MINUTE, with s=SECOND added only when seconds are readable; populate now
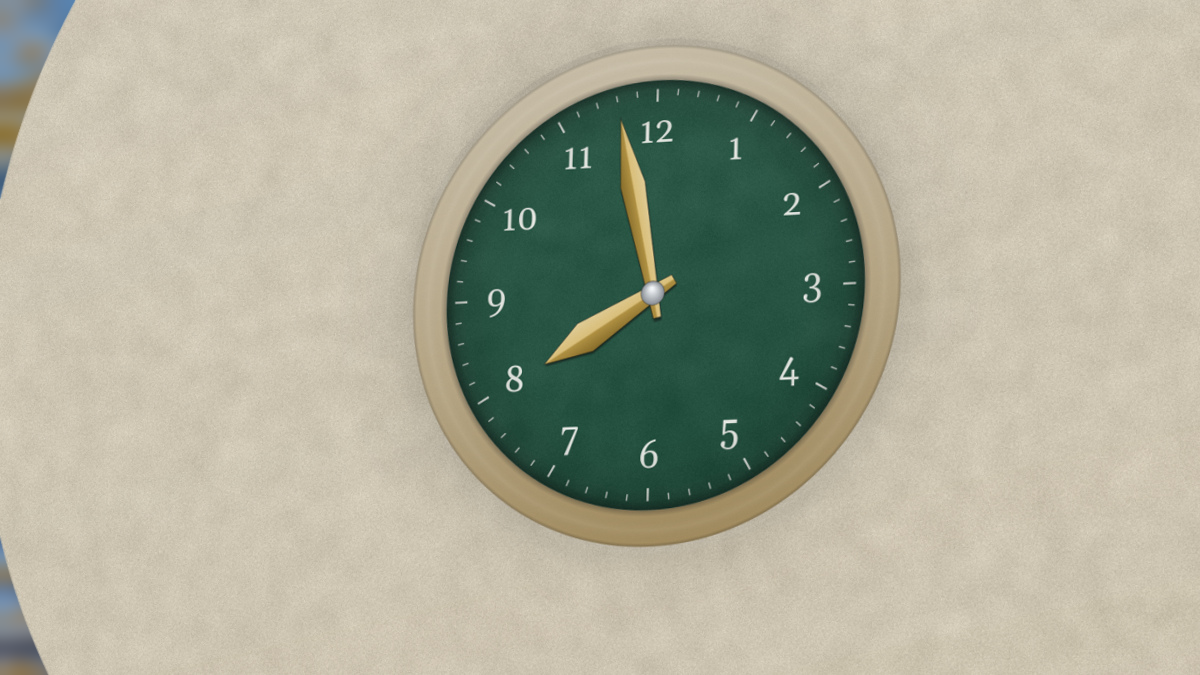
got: h=7 m=58
